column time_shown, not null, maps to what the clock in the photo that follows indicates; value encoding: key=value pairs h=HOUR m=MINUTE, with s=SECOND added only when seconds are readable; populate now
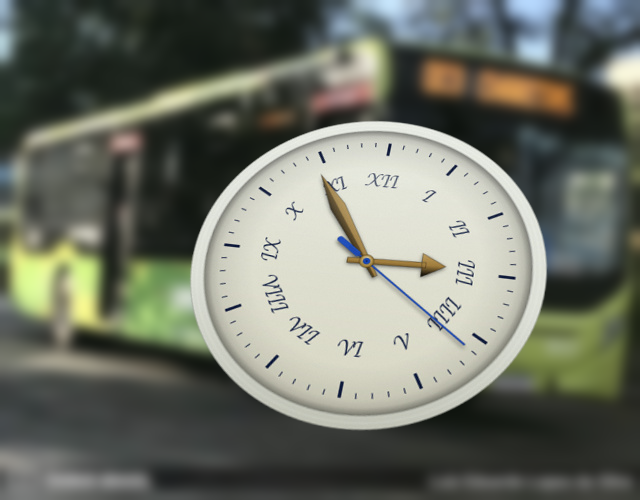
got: h=2 m=54 s=21
